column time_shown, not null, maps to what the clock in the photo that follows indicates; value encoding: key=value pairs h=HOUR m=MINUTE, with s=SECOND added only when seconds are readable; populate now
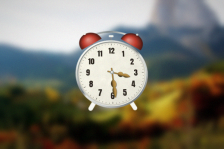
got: h=3 m=29
